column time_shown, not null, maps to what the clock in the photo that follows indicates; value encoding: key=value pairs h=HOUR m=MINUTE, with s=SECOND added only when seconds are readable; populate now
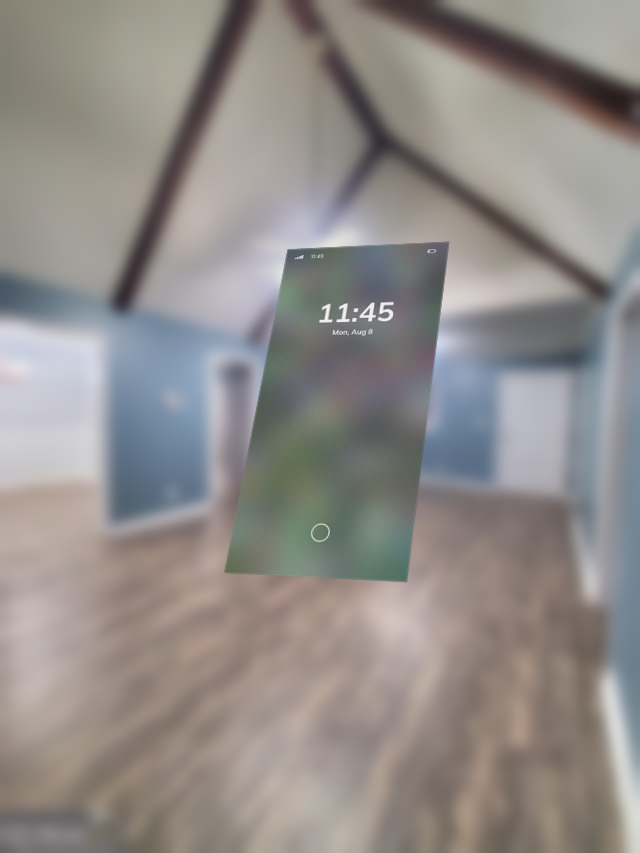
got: h=11 m=45
